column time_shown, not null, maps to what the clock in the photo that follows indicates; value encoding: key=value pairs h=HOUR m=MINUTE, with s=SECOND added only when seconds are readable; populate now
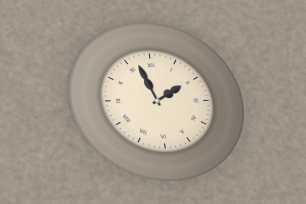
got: h=1 m=57
